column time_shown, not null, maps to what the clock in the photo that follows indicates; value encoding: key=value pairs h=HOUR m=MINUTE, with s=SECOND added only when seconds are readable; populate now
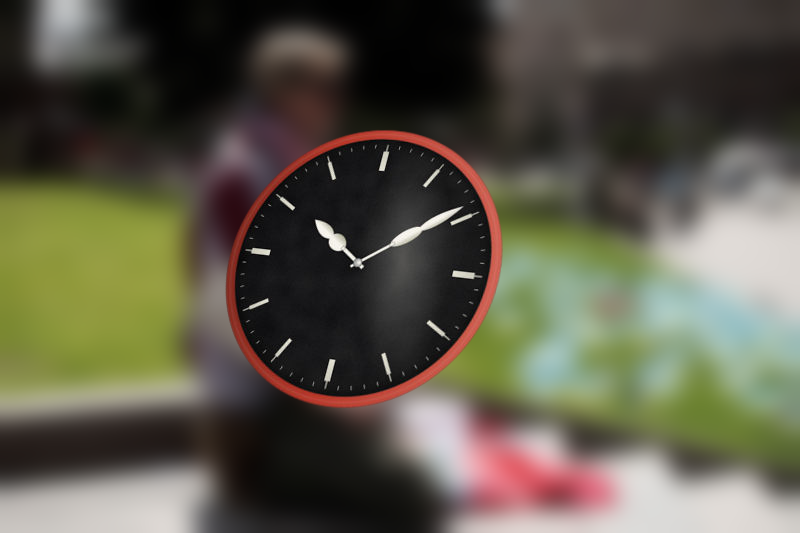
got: h=10 m=9
